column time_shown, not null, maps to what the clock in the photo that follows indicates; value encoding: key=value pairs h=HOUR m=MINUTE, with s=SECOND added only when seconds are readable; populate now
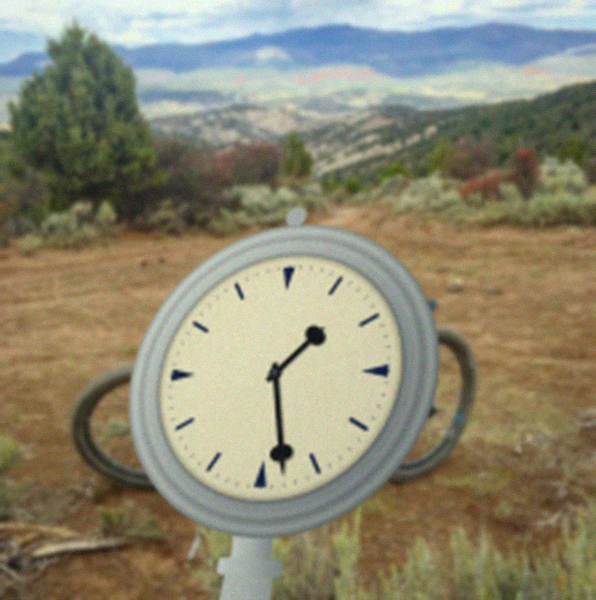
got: h=1 m=28
